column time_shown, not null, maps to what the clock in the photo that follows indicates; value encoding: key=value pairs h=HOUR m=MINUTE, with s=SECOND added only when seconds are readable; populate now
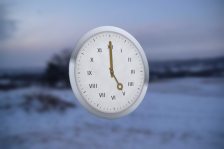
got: h=5 m=0
